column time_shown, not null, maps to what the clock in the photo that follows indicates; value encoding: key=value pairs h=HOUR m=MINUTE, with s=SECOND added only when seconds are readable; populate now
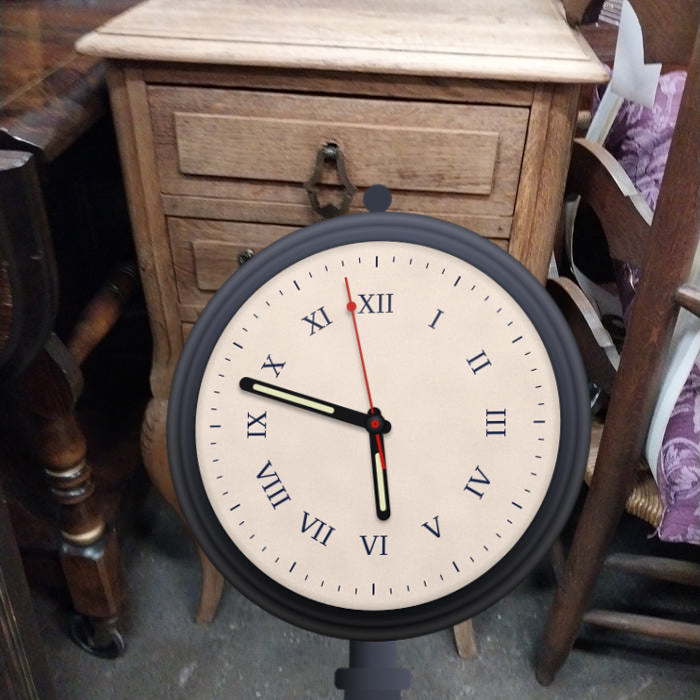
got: h=5 m=47 s=58
